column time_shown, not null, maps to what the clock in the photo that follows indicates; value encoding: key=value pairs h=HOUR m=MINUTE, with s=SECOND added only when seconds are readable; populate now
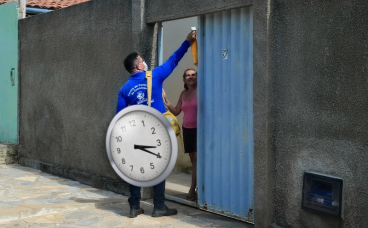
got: h=3 m=20
